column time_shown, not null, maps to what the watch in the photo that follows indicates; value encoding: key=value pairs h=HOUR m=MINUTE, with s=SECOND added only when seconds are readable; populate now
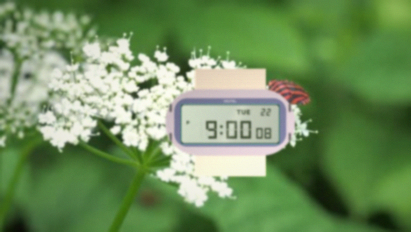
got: h=9 m=0 s=8
